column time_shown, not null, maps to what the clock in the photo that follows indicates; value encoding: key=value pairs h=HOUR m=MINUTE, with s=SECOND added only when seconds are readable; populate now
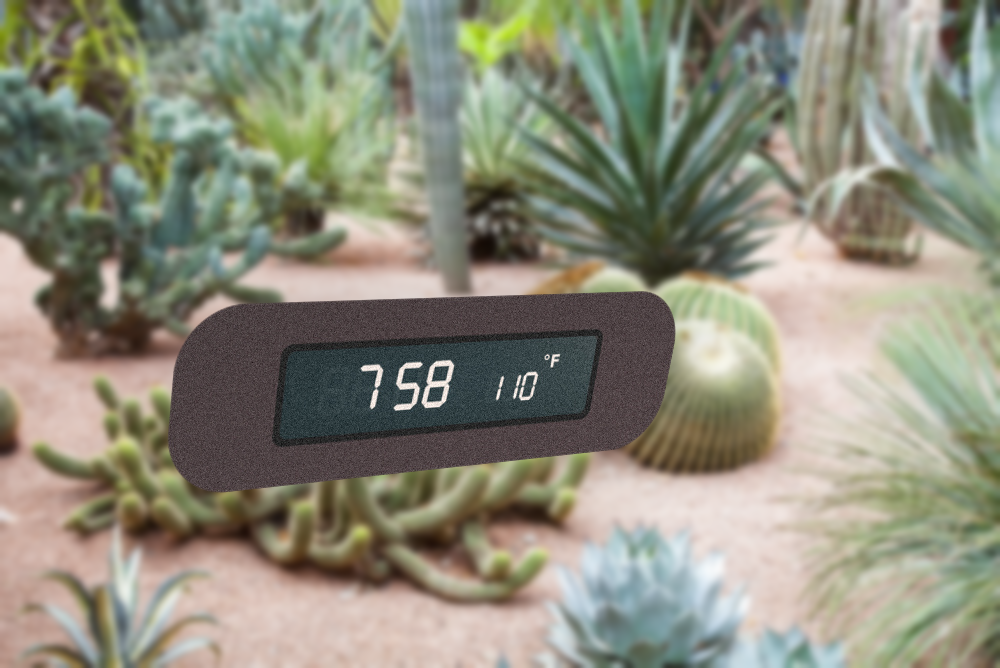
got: h=7 m=58
